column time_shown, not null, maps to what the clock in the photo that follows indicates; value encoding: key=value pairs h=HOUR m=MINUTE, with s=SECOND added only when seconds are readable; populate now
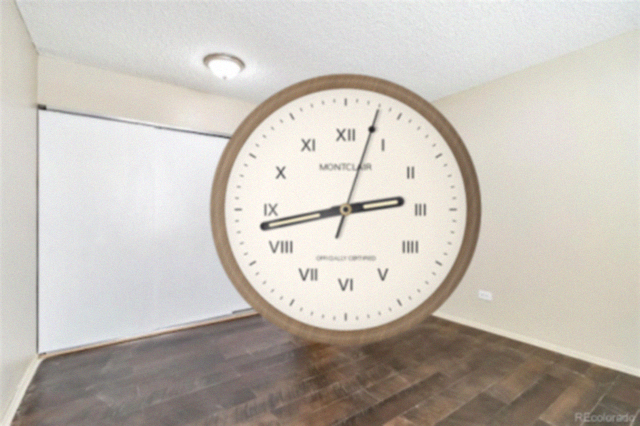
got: h=2 m=43 s=3
